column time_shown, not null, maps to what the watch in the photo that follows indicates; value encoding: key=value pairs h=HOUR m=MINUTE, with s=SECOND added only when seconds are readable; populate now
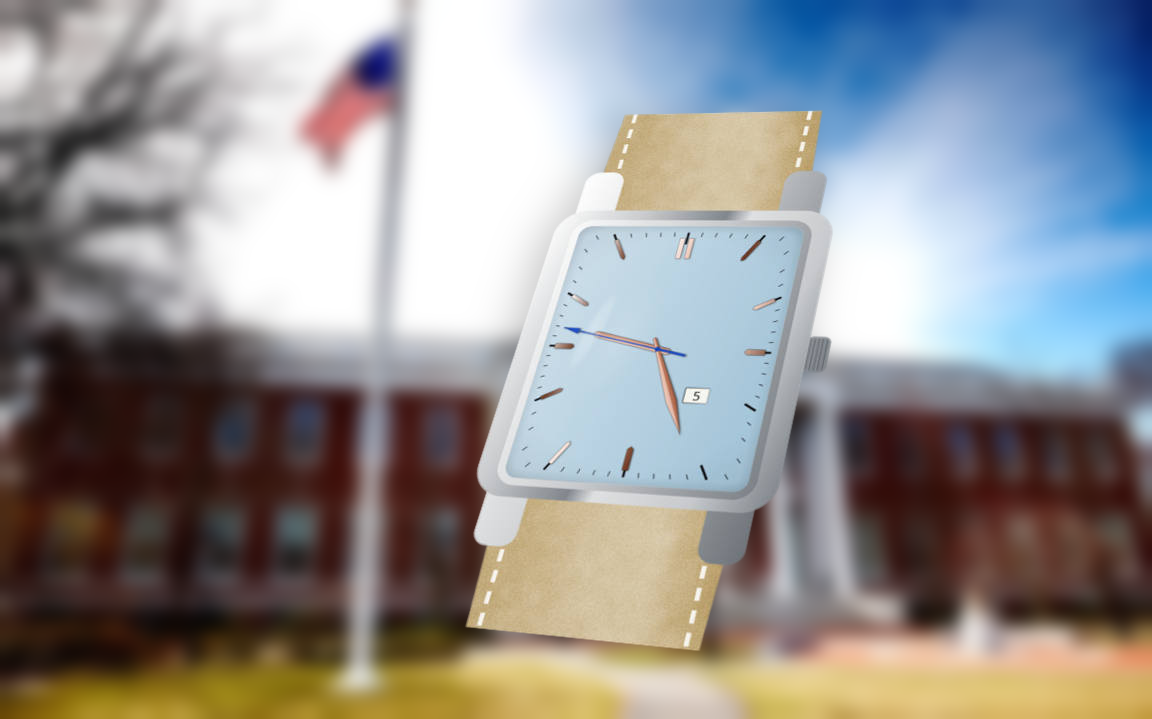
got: h=9 m=25 s=47
